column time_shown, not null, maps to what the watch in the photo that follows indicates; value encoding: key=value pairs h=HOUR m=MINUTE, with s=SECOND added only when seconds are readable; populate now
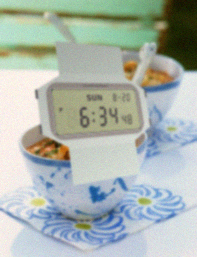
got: h=6 m=34
